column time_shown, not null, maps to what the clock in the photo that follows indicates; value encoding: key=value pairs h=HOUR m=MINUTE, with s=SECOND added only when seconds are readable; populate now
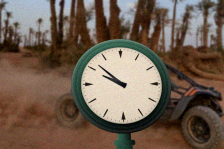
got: h=9 m=52
